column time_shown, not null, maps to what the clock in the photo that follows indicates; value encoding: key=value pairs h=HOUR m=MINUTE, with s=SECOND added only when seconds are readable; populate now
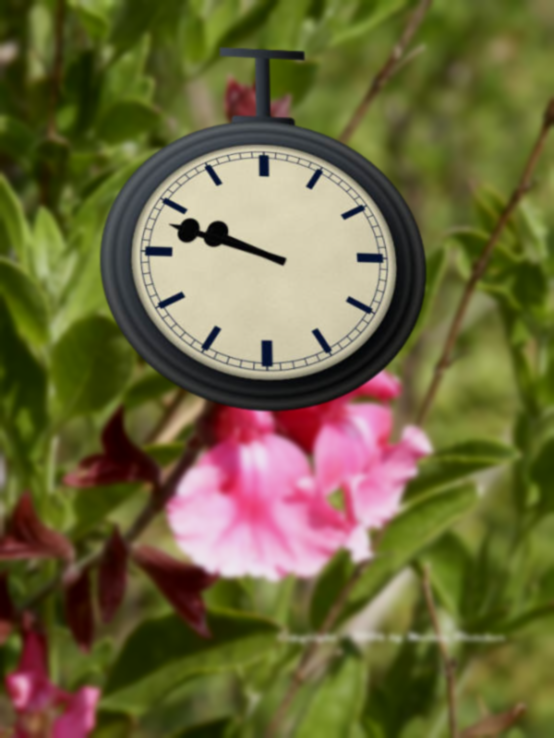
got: h=9 m=48
